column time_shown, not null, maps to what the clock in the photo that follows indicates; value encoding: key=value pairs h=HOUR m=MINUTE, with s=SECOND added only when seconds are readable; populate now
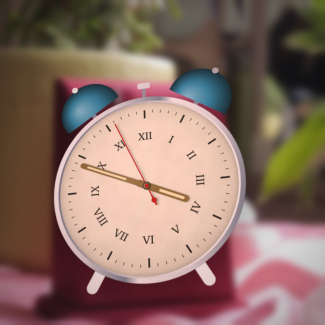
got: h=3 m=48 s=56
